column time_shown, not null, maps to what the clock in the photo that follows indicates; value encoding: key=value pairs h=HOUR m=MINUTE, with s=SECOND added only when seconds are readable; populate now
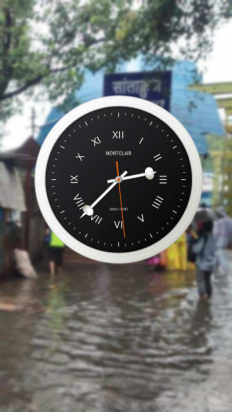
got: h=2 m=37 s=29
